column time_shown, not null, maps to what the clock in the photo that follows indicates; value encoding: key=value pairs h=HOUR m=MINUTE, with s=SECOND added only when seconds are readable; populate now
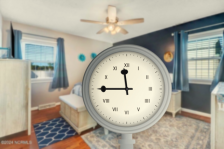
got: h=11 m=45
